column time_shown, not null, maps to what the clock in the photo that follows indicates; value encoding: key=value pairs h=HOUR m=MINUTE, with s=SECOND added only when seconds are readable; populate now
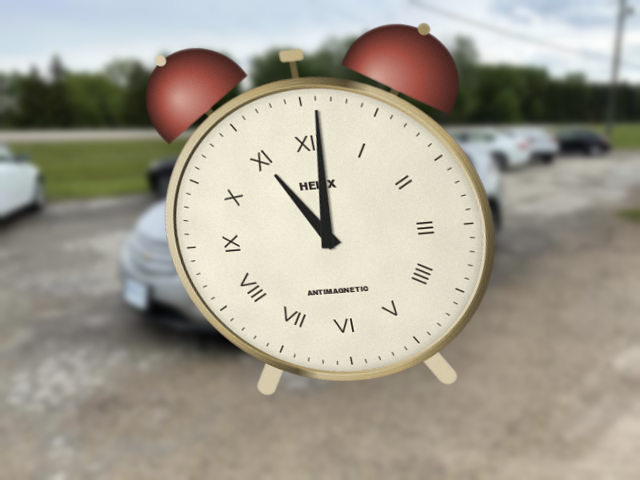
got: h=11 m=1
